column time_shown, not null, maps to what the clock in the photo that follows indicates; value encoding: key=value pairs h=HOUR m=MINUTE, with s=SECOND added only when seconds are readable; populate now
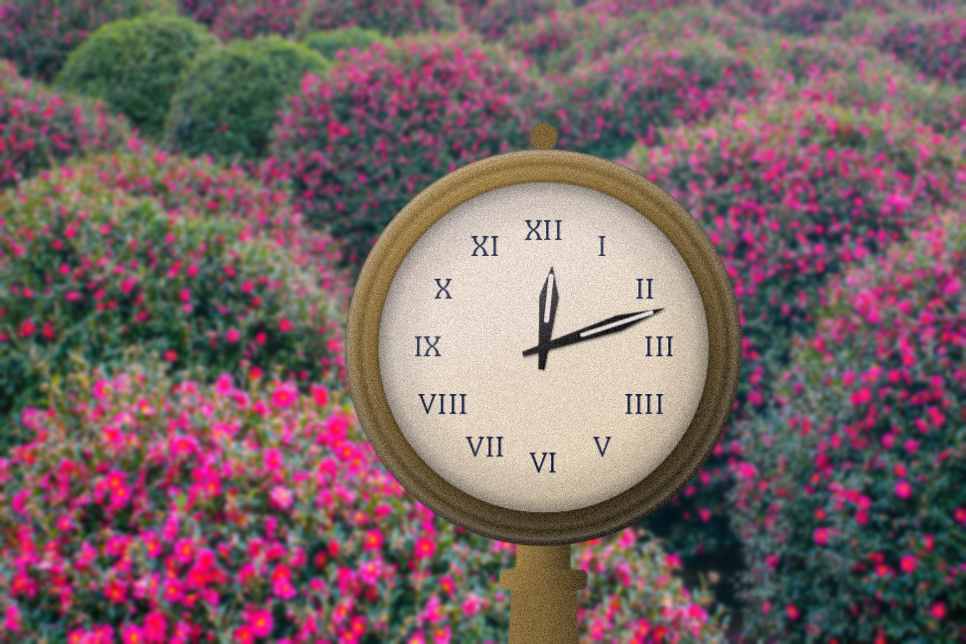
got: h=12 m=12
